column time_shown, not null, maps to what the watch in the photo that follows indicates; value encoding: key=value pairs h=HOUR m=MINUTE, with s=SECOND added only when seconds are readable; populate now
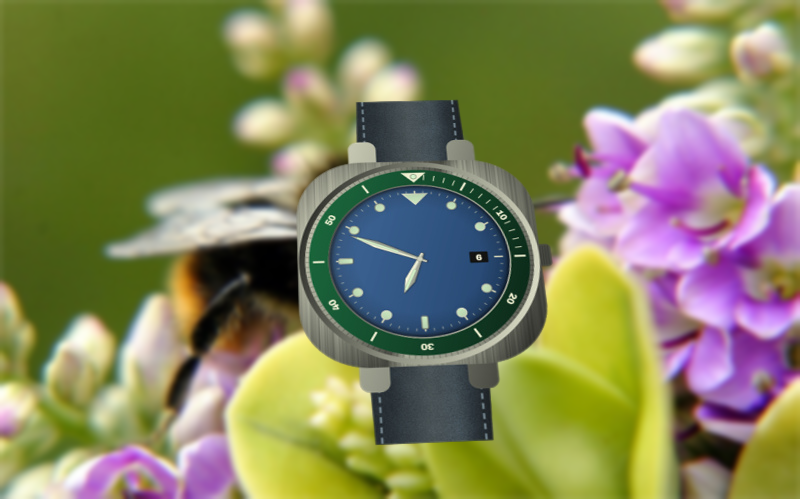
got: h=6 m=49
